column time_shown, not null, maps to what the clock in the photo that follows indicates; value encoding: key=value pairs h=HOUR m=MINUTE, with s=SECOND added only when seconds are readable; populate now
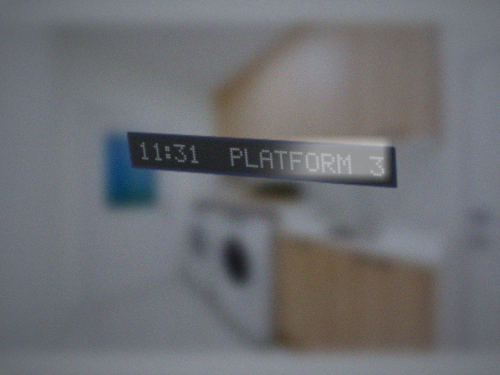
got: h=11 m=31
